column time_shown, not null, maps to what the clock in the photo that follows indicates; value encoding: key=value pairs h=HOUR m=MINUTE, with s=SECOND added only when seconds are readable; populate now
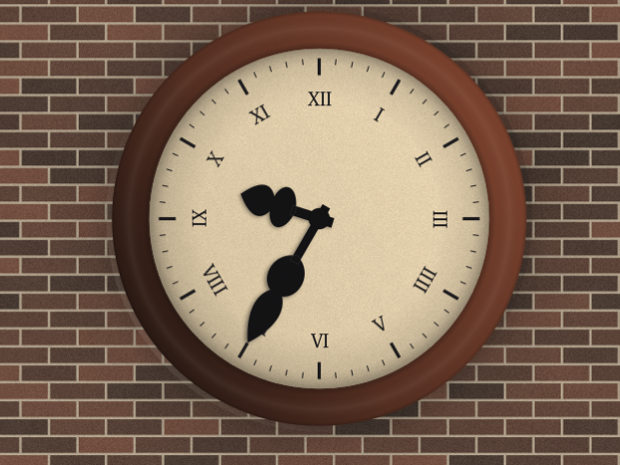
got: h=9 m=35
